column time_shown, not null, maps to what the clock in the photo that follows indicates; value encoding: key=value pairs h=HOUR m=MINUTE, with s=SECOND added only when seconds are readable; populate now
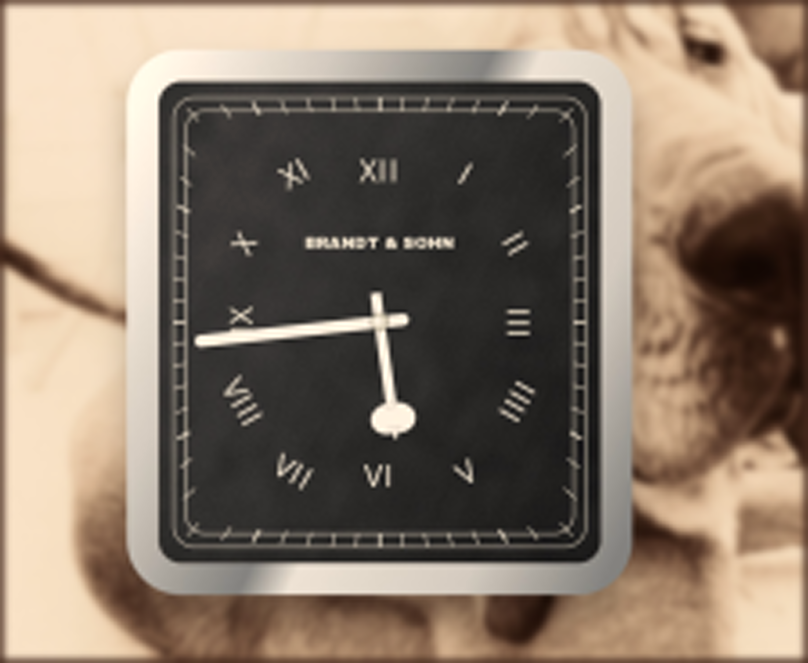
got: h=5 m=44
